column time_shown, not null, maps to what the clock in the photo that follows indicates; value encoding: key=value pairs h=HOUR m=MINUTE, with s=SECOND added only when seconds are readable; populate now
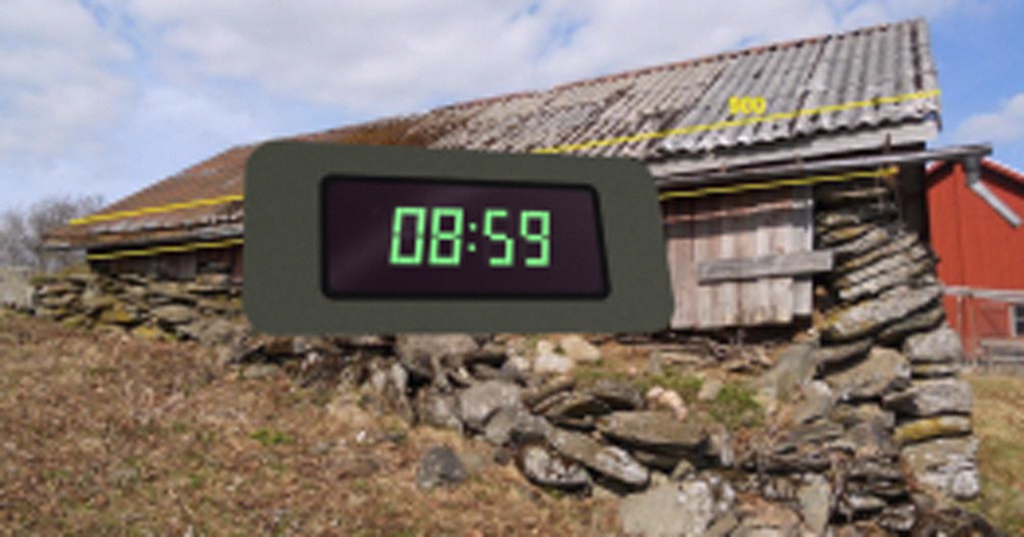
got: h=8 m=59
